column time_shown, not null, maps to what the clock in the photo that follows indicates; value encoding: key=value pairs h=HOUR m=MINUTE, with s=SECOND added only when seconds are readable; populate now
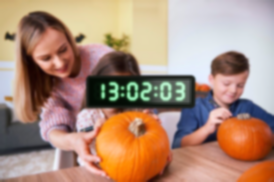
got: h=13 m=2 s=3
